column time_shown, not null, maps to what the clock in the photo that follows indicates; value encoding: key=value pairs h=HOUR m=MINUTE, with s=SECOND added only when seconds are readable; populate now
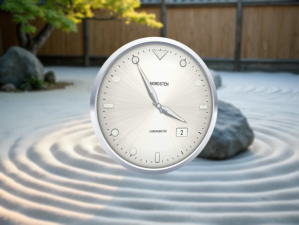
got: h=3 m=55
